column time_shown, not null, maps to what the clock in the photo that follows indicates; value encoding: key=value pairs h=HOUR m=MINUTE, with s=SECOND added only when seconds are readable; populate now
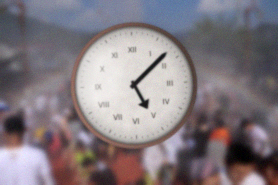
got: h=5 m=8
